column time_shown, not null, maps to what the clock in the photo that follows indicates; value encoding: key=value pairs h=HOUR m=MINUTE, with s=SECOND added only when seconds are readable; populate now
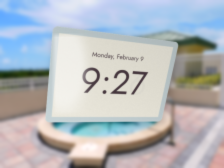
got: h=9 m=27
